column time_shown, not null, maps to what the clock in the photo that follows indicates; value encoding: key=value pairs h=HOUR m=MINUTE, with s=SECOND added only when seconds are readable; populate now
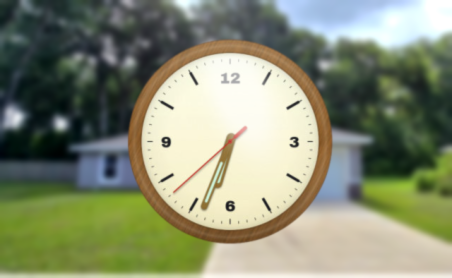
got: h=6 m=33 s=38
